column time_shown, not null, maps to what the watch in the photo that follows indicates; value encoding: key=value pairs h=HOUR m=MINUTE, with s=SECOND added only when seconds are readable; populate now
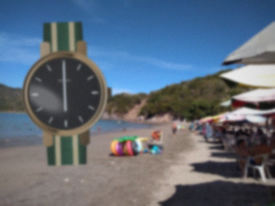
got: h=6 m=0
